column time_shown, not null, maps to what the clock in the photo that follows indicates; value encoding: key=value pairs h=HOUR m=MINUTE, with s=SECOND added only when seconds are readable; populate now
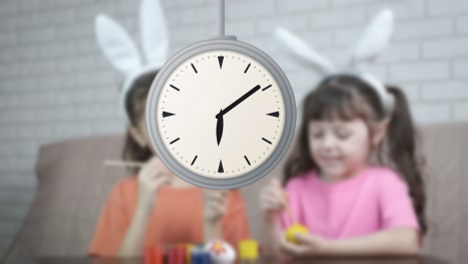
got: h=6 m=9
